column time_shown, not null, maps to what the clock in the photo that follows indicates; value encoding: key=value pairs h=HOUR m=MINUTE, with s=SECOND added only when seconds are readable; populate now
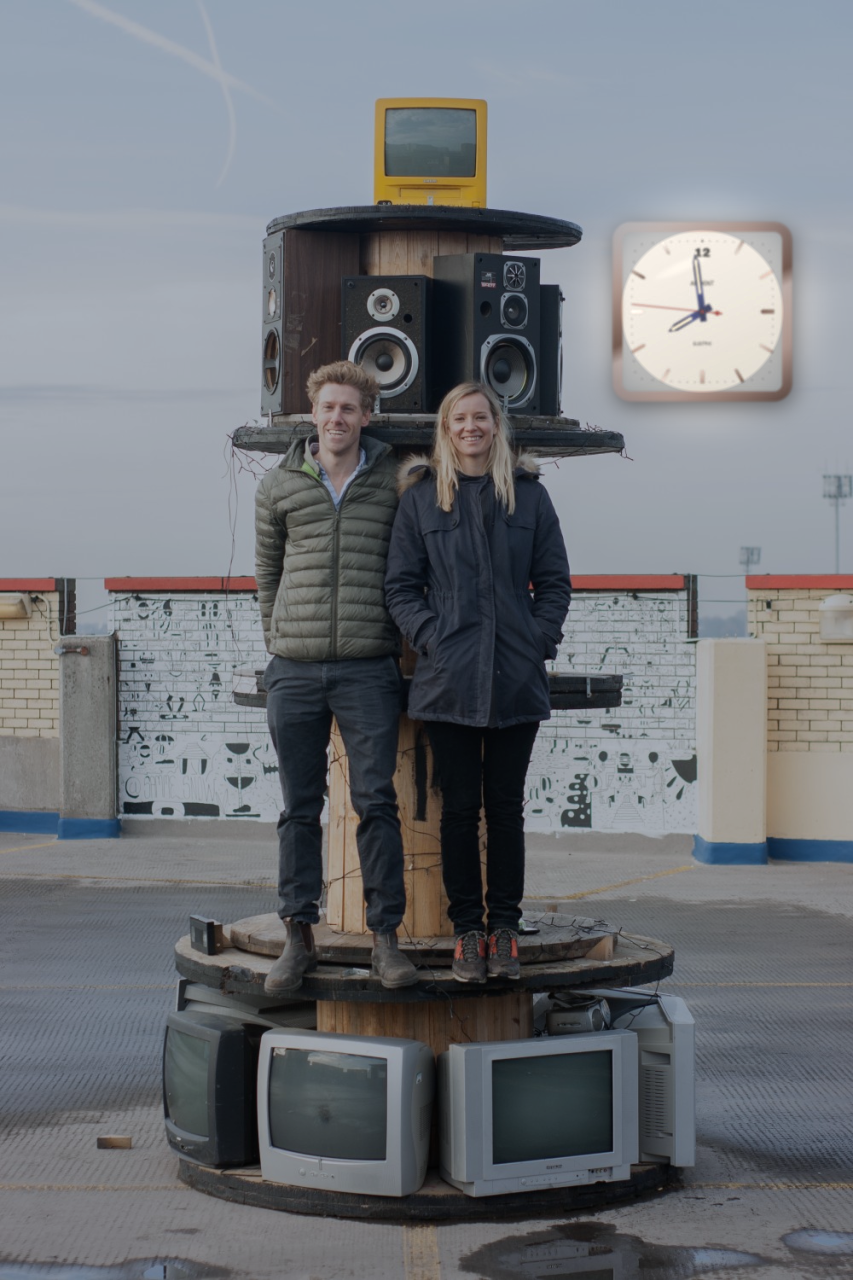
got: h=7 m=58 s=46
